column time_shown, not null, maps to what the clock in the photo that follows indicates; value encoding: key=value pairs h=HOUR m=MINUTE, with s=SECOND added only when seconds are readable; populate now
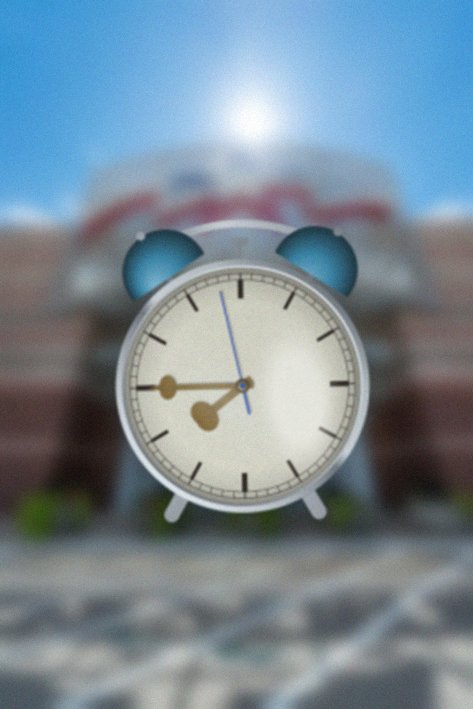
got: h=7 m=44 s=58
